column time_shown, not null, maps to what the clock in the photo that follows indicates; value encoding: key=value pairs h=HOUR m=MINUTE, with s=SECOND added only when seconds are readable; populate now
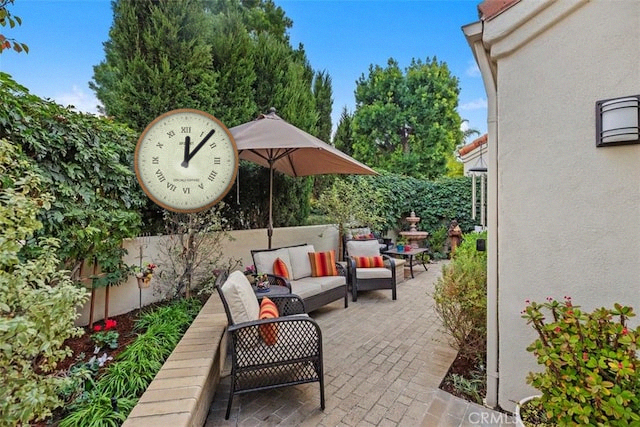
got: h=12 m=7
